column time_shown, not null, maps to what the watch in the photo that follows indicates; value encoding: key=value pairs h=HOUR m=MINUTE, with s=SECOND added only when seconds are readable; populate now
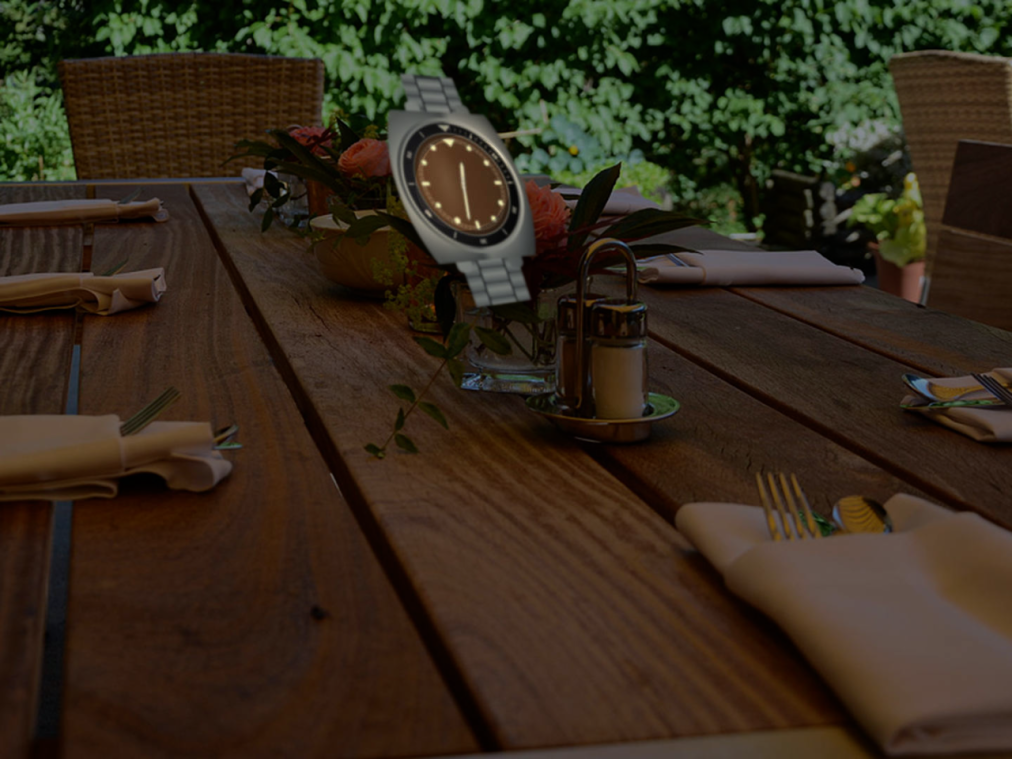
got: h=12 m=32
